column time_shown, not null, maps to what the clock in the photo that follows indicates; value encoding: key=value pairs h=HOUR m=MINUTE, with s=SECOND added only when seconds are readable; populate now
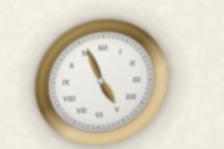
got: h=4 m=56
